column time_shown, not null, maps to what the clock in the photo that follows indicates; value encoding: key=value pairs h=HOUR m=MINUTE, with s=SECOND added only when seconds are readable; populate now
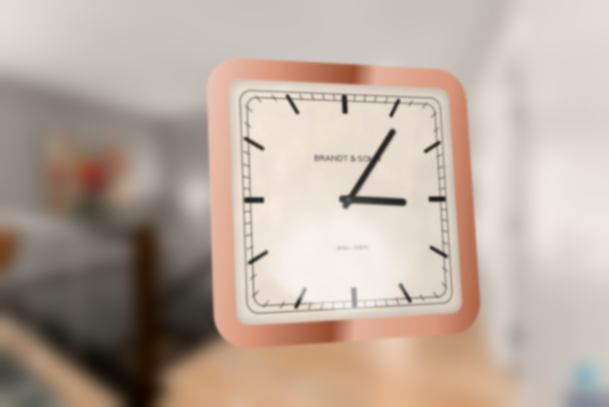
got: h=3 m=6
